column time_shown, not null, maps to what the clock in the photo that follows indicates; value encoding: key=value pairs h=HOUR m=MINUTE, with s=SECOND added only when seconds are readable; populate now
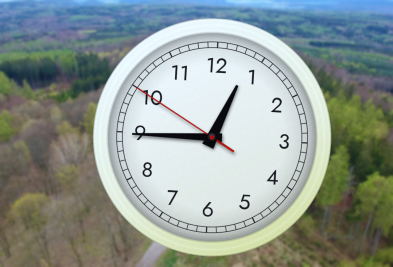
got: h=12 m=44 s=50
